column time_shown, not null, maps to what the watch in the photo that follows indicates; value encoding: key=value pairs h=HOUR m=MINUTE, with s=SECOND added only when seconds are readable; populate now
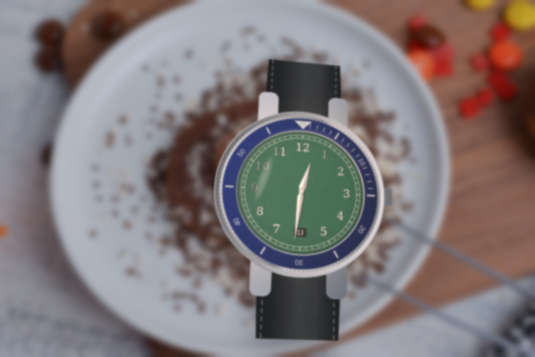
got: h=12 m=31
